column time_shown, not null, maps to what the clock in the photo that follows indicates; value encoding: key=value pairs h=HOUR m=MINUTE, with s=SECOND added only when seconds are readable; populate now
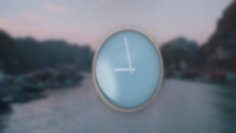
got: h=8 m=58
